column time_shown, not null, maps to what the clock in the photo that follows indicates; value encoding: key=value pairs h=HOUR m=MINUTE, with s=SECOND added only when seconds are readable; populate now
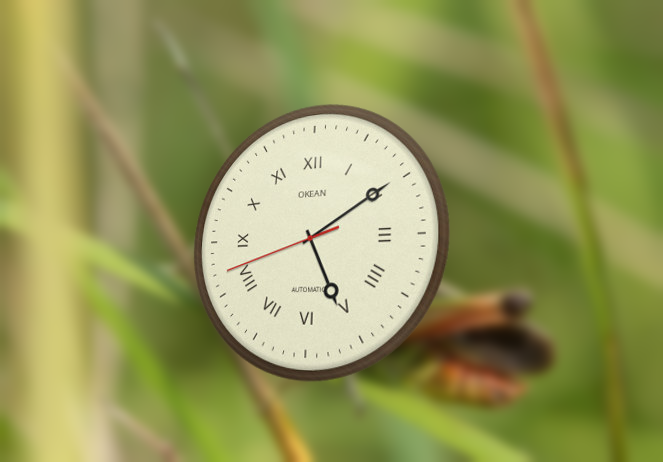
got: h=5 m=9 s=42
